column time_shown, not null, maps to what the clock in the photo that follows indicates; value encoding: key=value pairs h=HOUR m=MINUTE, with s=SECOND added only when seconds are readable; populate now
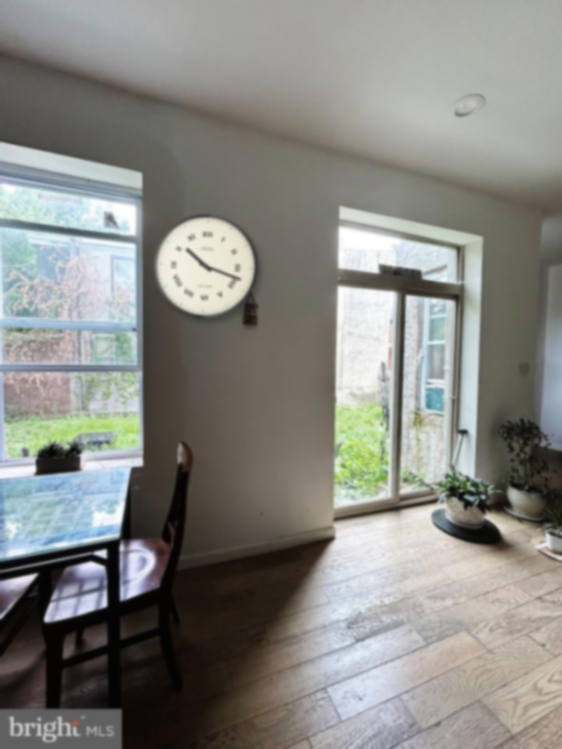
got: h=10 m=18
